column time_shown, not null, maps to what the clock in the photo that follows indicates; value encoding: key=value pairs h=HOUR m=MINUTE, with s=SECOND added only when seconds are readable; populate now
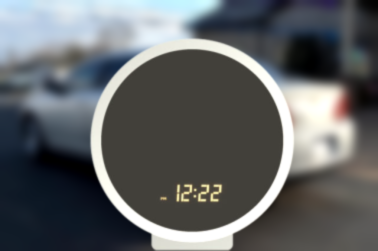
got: h=12 m=22
